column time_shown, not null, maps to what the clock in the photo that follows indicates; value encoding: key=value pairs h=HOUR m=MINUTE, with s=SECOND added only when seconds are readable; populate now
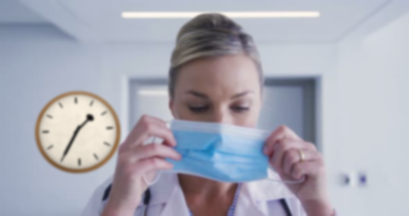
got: h=1 m=35
